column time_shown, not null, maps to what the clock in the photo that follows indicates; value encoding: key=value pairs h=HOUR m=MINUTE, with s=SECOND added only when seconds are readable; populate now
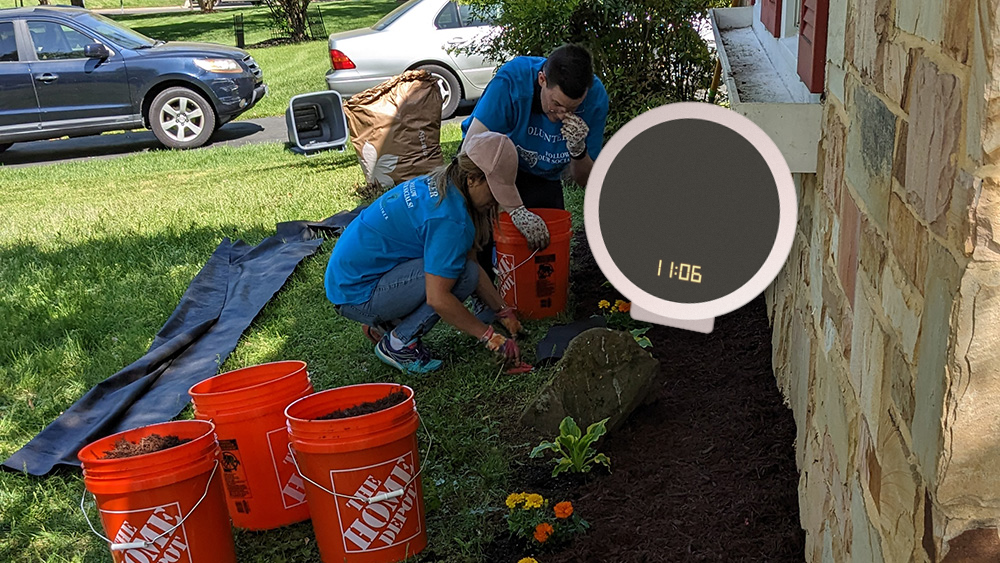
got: h=11 m=6
